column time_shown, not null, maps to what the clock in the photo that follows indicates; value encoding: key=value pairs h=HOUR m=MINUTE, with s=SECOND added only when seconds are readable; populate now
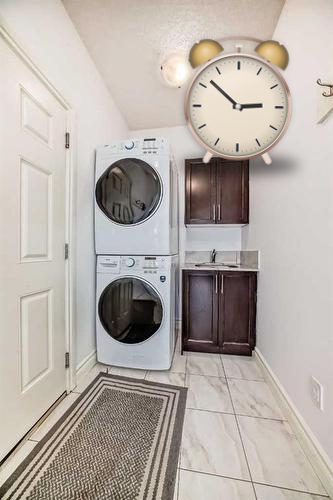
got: h=2 m=52
